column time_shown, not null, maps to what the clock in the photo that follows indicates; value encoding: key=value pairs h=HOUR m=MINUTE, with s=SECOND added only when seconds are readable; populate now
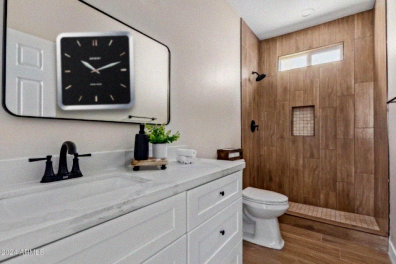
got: h=10 m=12
